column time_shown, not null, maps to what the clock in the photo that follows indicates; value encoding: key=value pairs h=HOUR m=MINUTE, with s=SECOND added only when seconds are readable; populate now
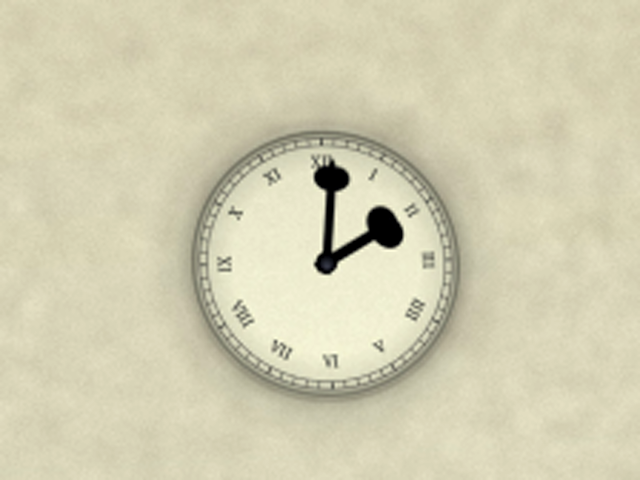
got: h=2 m=1
